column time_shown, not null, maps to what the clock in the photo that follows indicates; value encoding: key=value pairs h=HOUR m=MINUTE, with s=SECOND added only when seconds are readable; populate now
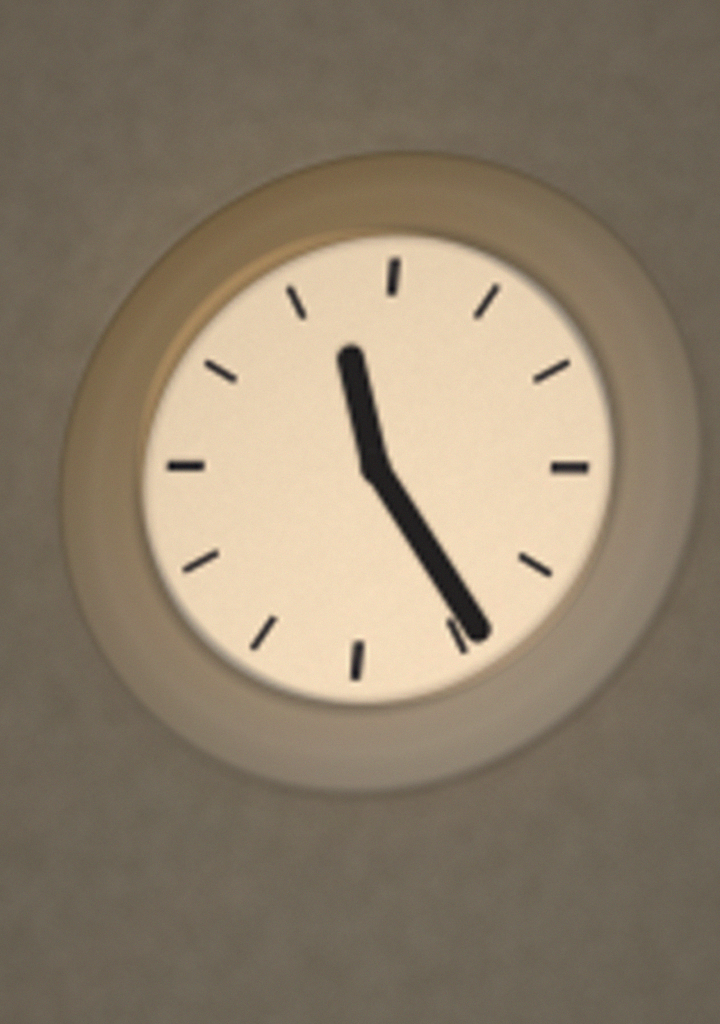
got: h=11 m=24
